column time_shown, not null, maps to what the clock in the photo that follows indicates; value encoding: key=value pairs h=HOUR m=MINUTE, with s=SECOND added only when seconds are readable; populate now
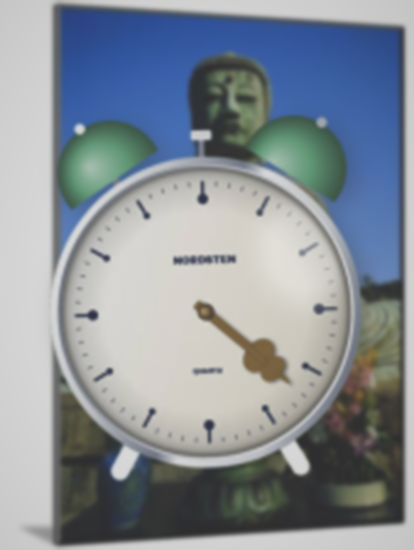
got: h=4 m=22
